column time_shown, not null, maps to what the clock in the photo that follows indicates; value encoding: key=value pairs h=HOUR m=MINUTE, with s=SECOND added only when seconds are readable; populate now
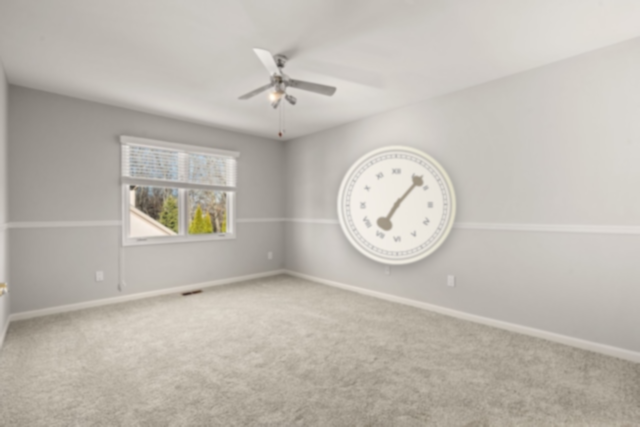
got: h=7 m=7
